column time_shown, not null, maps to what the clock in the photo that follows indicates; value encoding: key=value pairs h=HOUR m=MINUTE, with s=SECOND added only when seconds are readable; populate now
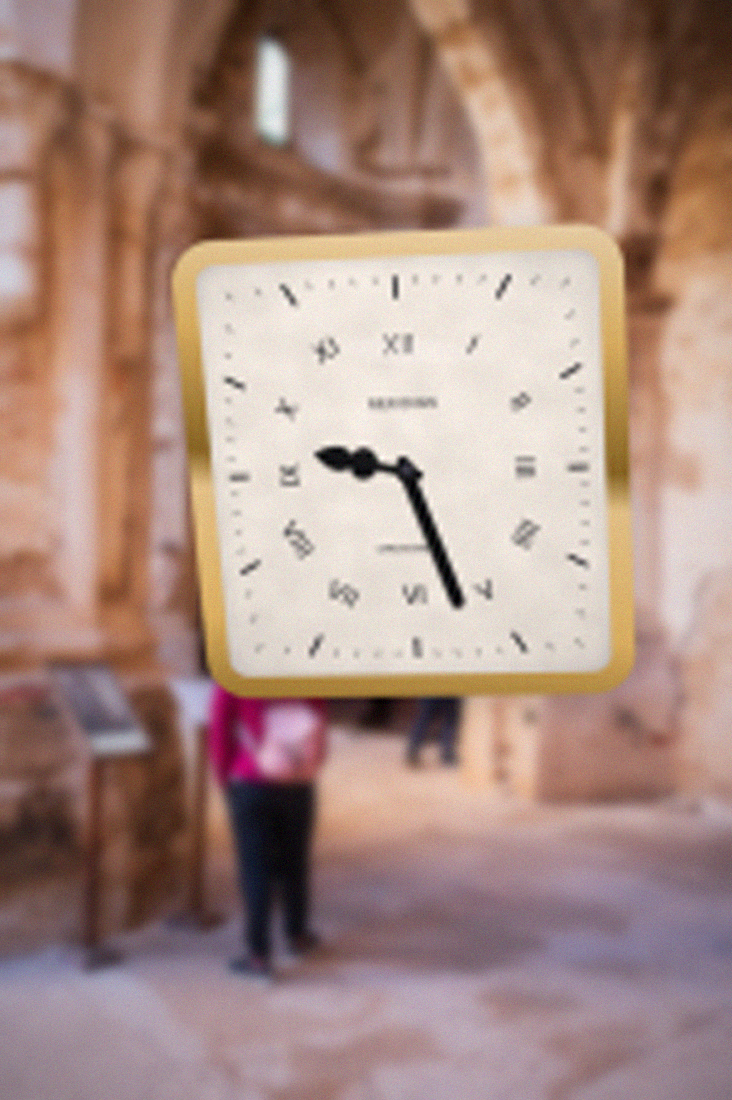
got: h=9 m=27
